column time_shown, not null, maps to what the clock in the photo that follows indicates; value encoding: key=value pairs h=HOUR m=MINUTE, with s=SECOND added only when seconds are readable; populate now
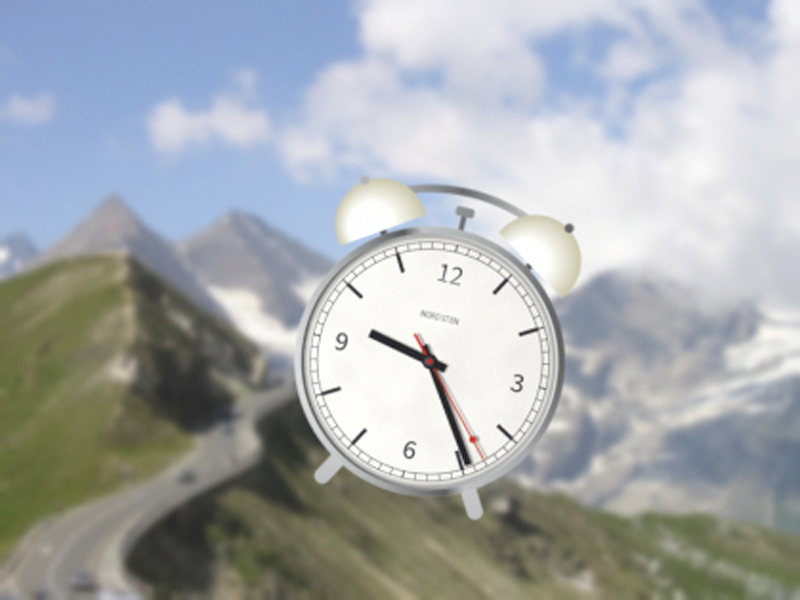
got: h=9 m=24 s=23
